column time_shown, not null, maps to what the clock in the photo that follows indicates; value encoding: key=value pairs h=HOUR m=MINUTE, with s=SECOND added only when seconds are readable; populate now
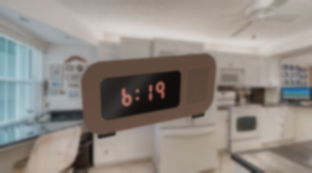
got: h=6 m=19
